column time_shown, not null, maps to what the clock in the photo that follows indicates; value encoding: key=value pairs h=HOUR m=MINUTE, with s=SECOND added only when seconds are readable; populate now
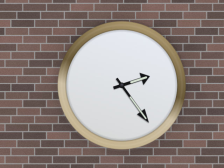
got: h=2 m=24
